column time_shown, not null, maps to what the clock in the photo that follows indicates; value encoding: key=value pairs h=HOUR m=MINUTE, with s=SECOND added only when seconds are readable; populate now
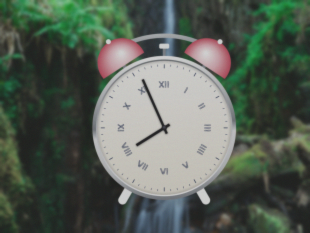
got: h=7 m=56
